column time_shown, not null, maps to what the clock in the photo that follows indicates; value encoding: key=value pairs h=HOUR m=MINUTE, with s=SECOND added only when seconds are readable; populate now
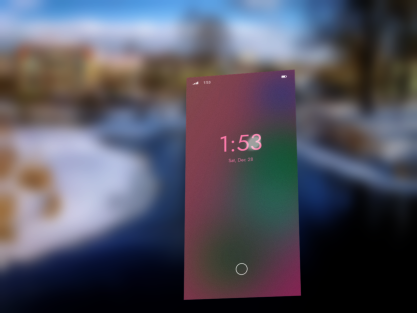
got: h=1 m=53
